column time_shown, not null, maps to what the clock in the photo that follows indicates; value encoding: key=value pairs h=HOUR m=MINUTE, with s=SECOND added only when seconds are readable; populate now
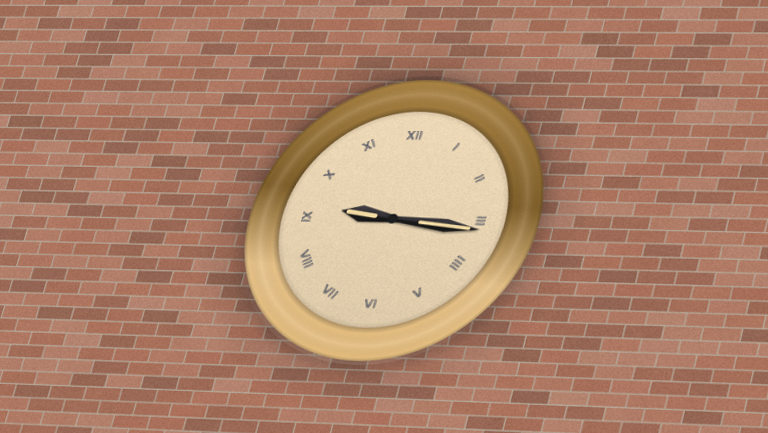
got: h=9 m=16
